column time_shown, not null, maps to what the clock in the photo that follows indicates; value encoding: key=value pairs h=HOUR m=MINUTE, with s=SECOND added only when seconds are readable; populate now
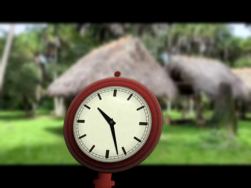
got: h=10 m=27
